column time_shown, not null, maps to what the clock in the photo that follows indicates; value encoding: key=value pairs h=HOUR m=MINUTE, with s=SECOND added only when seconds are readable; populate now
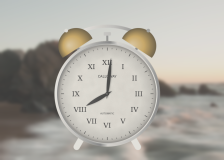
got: h=8 m=1
